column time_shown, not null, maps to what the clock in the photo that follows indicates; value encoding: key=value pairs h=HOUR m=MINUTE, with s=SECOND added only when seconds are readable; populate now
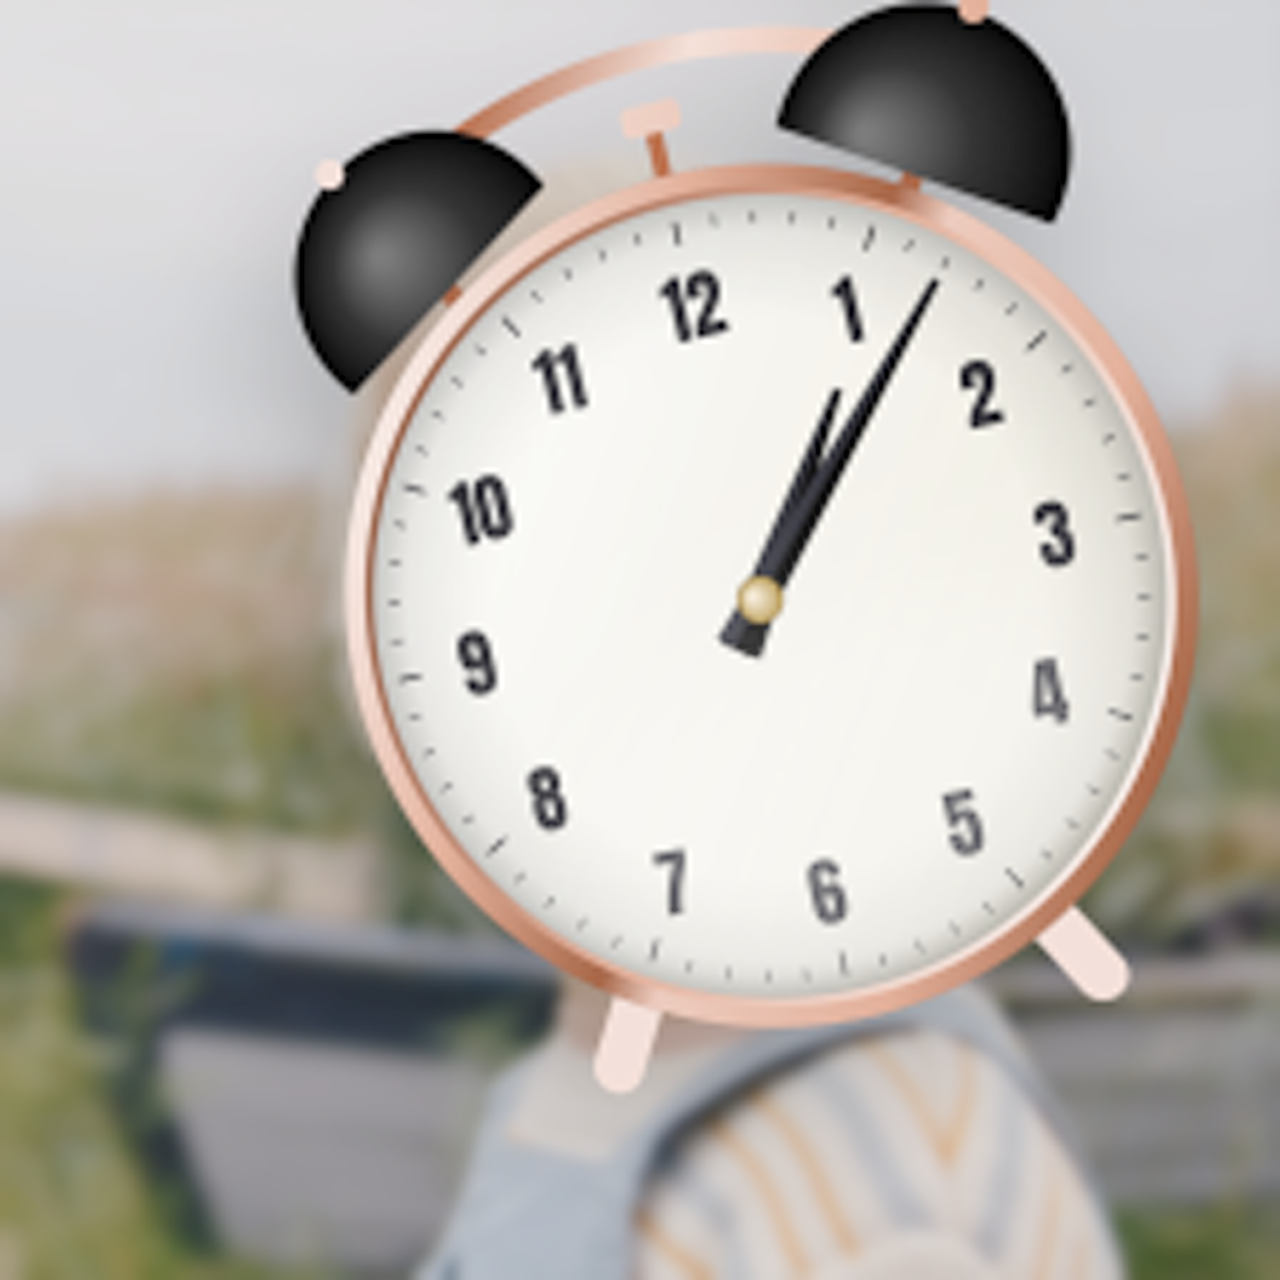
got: h=1 m=7
